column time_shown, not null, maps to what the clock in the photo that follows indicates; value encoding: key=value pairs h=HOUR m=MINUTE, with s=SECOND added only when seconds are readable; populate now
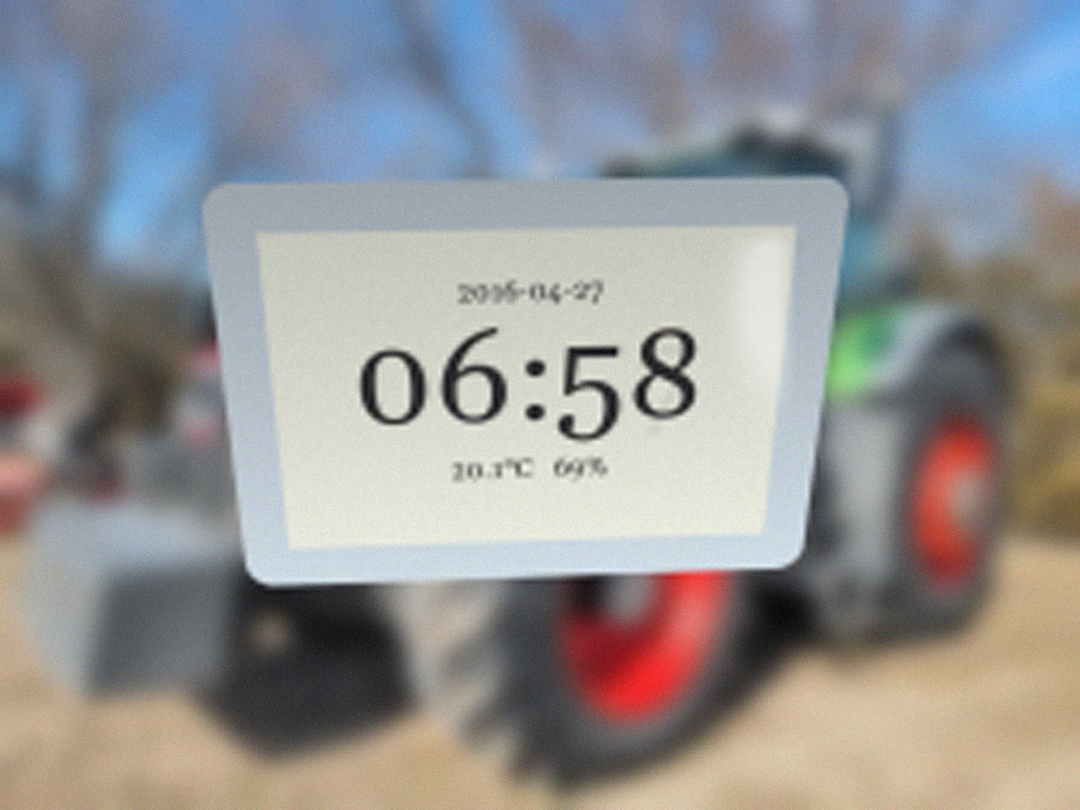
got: h=6 m=58
